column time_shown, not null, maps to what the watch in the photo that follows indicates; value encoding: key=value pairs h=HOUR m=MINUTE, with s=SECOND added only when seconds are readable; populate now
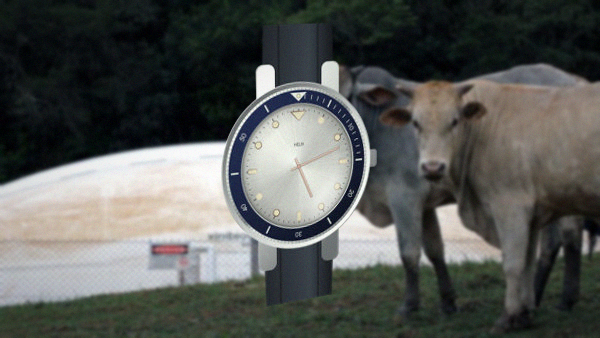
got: h=5 m=12
